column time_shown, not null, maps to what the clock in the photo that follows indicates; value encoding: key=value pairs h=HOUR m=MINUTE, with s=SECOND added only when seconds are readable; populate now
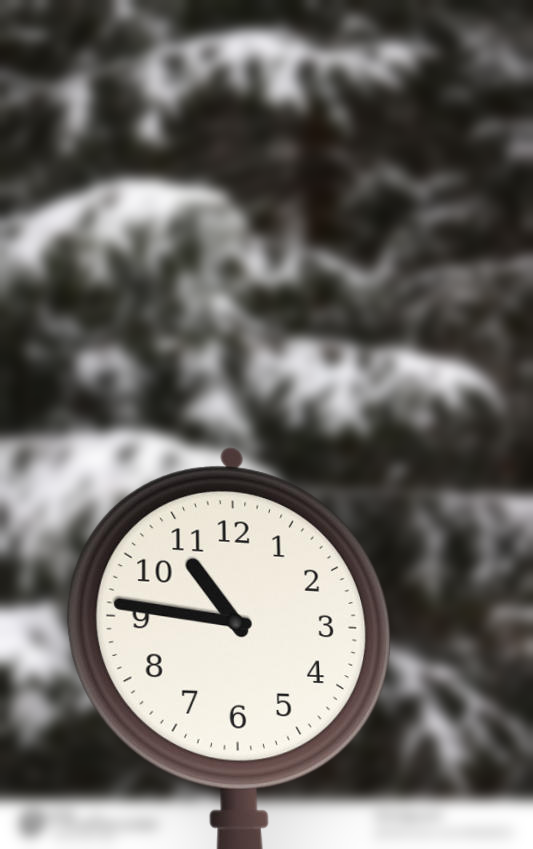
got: h=10 m=46
